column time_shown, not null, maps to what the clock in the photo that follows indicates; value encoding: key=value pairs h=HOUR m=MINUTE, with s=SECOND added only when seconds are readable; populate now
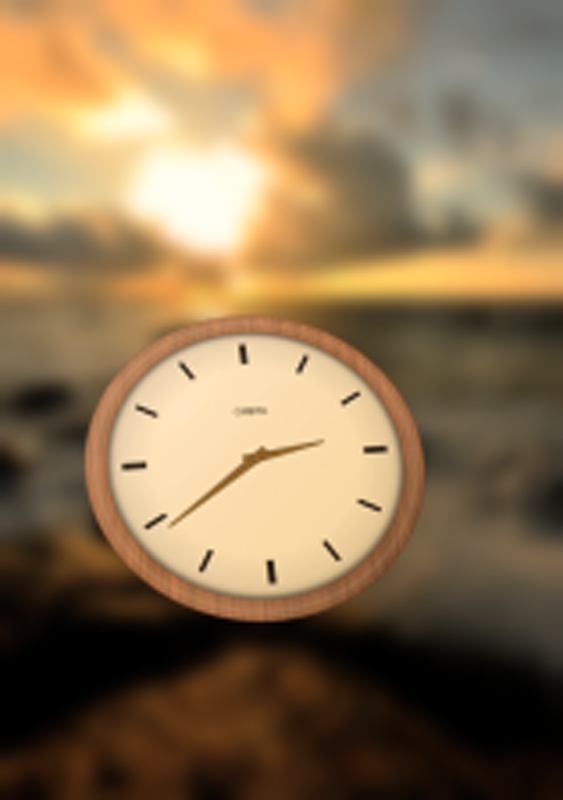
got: h=2 m=39
